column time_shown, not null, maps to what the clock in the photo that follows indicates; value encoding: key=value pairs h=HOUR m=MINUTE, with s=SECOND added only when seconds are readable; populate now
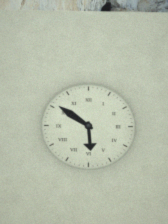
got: h=5 m=51
